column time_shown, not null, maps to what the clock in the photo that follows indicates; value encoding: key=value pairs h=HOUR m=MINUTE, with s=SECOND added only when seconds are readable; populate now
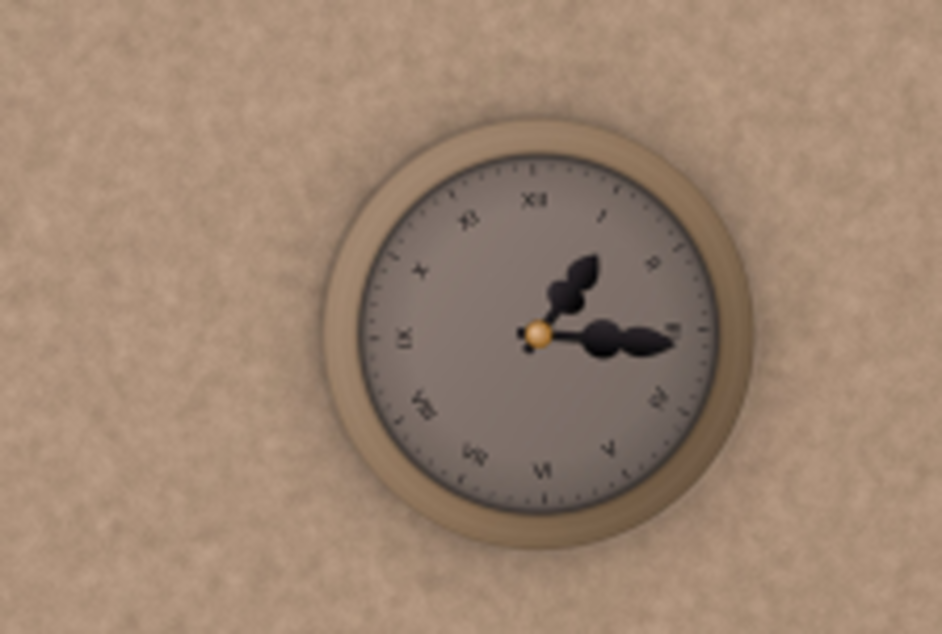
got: h=1 m=16
